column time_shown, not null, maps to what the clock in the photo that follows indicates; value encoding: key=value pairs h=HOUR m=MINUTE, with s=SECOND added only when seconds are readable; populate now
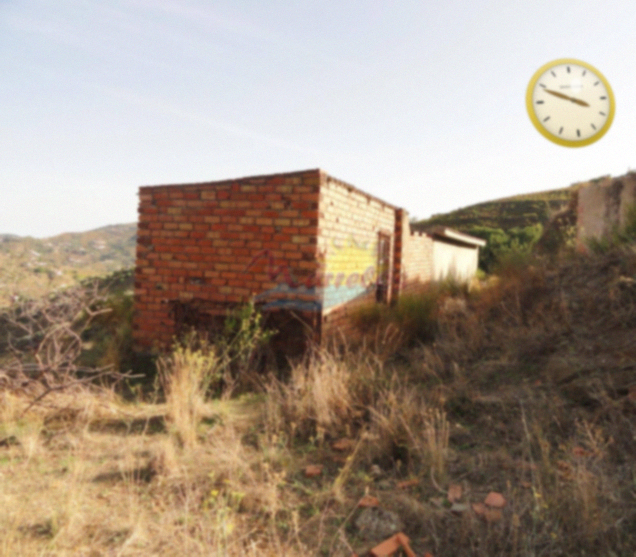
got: h=3 m=49
